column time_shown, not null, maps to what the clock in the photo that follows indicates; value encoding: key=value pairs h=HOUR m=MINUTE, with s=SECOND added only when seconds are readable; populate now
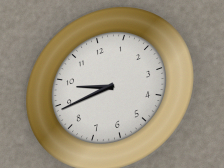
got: h=9 m=44
